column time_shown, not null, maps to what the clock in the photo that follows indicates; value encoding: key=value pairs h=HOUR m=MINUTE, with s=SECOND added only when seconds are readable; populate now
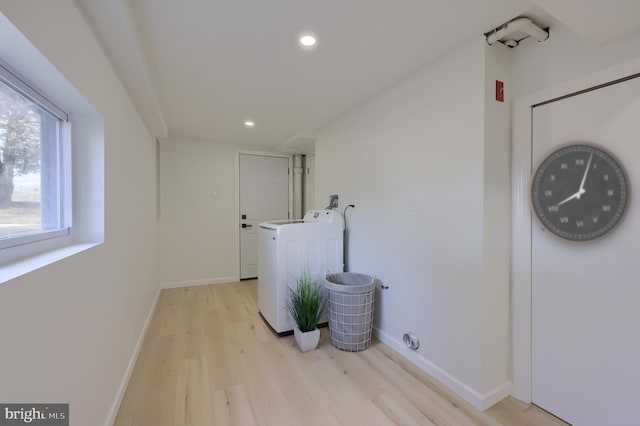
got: h=8 m=3
